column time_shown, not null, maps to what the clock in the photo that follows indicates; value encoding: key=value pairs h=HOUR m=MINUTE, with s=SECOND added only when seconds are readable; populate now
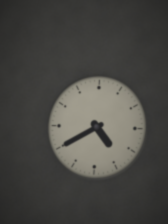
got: h=4 m=40
